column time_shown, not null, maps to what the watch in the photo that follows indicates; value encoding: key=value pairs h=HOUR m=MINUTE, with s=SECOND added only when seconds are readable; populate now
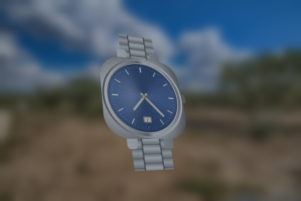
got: h=7 m=23
